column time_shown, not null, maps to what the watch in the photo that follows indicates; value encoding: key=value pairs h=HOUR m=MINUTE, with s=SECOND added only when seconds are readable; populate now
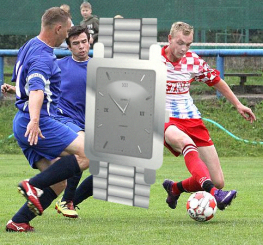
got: h=12 m=52
